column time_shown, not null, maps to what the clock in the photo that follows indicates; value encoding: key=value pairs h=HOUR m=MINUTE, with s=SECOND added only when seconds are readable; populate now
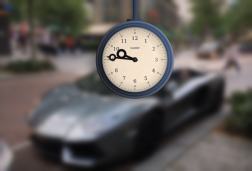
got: h=9 m=46
